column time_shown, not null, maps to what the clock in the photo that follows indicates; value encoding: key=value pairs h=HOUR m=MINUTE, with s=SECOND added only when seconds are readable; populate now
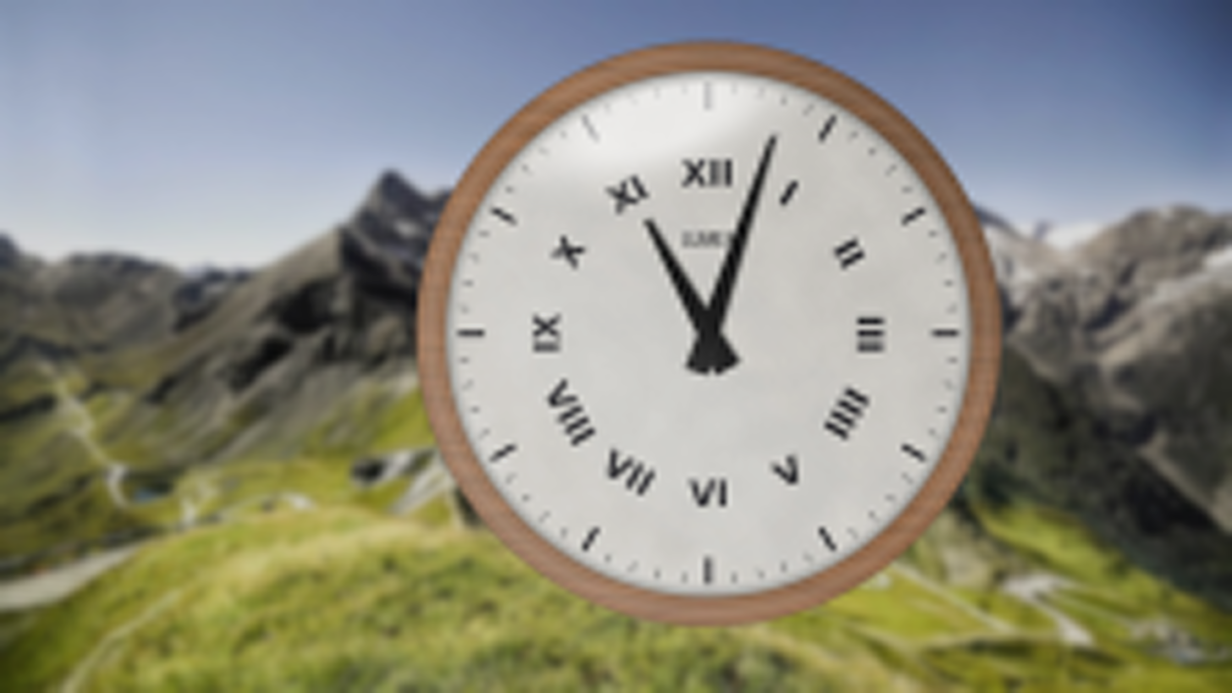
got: h=11 m=3
